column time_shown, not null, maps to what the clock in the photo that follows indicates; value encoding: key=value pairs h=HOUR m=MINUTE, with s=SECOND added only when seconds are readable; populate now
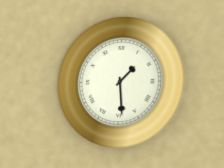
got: h=1 m=29
